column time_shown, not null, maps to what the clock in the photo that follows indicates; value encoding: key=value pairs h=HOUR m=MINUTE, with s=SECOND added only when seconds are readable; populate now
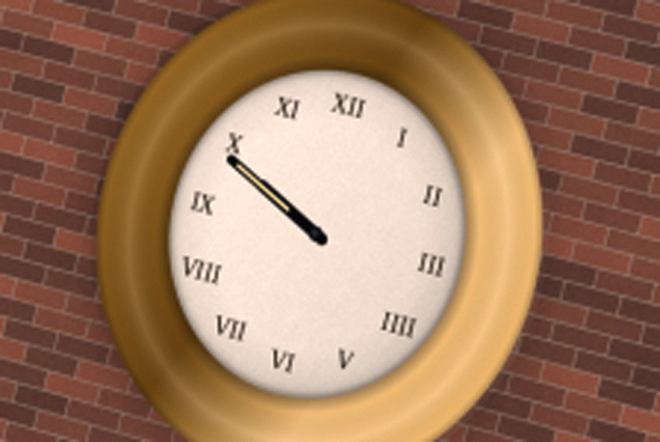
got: h=9 m=49
